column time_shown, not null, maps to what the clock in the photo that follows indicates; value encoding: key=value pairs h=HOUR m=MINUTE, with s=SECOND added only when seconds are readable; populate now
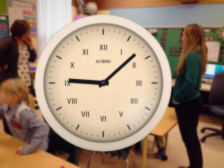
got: h=9 m=8
